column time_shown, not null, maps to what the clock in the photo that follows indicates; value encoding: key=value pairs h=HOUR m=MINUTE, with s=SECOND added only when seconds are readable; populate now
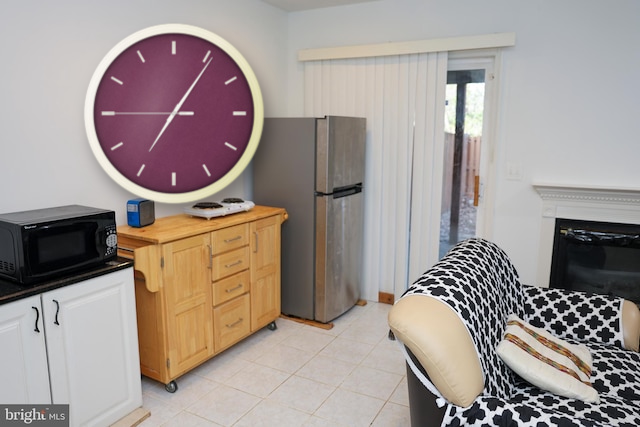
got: h=7 m=5 s=45
